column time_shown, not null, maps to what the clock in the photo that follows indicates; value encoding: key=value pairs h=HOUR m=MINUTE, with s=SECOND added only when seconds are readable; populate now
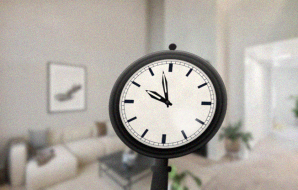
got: h=9 m=58
